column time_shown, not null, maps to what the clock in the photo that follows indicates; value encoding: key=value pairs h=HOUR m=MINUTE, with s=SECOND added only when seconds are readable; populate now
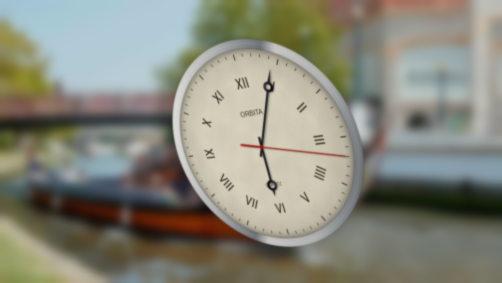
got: h=6 m=4 s=17
